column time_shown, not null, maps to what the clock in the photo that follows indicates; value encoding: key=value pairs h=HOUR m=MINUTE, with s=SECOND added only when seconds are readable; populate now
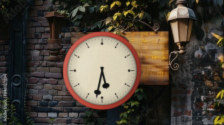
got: h=5 m=32
